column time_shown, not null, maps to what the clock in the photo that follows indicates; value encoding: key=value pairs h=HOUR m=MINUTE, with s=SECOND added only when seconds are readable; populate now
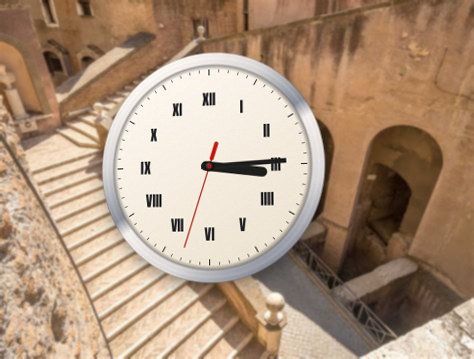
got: h=3 m=14 s=33
